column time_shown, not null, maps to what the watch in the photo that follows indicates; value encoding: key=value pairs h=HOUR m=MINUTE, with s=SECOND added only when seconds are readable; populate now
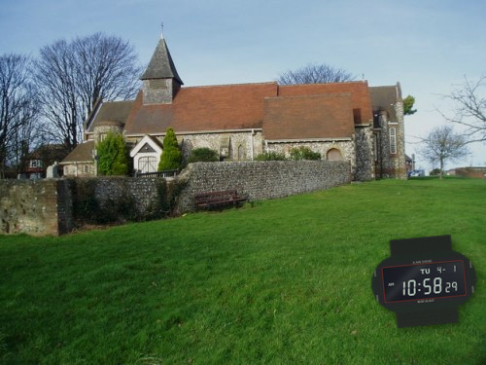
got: h=10 m=58 s=29
